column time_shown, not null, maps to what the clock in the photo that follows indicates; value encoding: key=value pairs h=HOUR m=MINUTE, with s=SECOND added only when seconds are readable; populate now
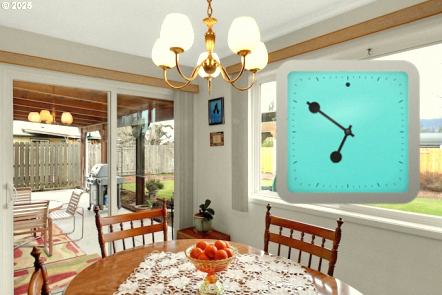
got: h=6 m=51
